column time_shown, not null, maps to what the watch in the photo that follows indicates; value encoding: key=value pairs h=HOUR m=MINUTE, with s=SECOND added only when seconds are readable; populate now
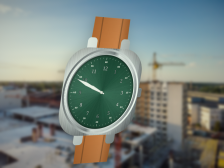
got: h=9 m=49
